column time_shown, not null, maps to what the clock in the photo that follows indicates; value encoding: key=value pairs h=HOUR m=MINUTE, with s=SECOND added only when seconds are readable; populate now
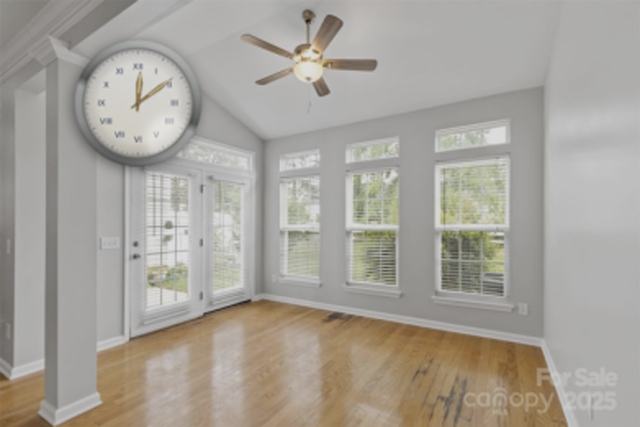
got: h=12 m=9
